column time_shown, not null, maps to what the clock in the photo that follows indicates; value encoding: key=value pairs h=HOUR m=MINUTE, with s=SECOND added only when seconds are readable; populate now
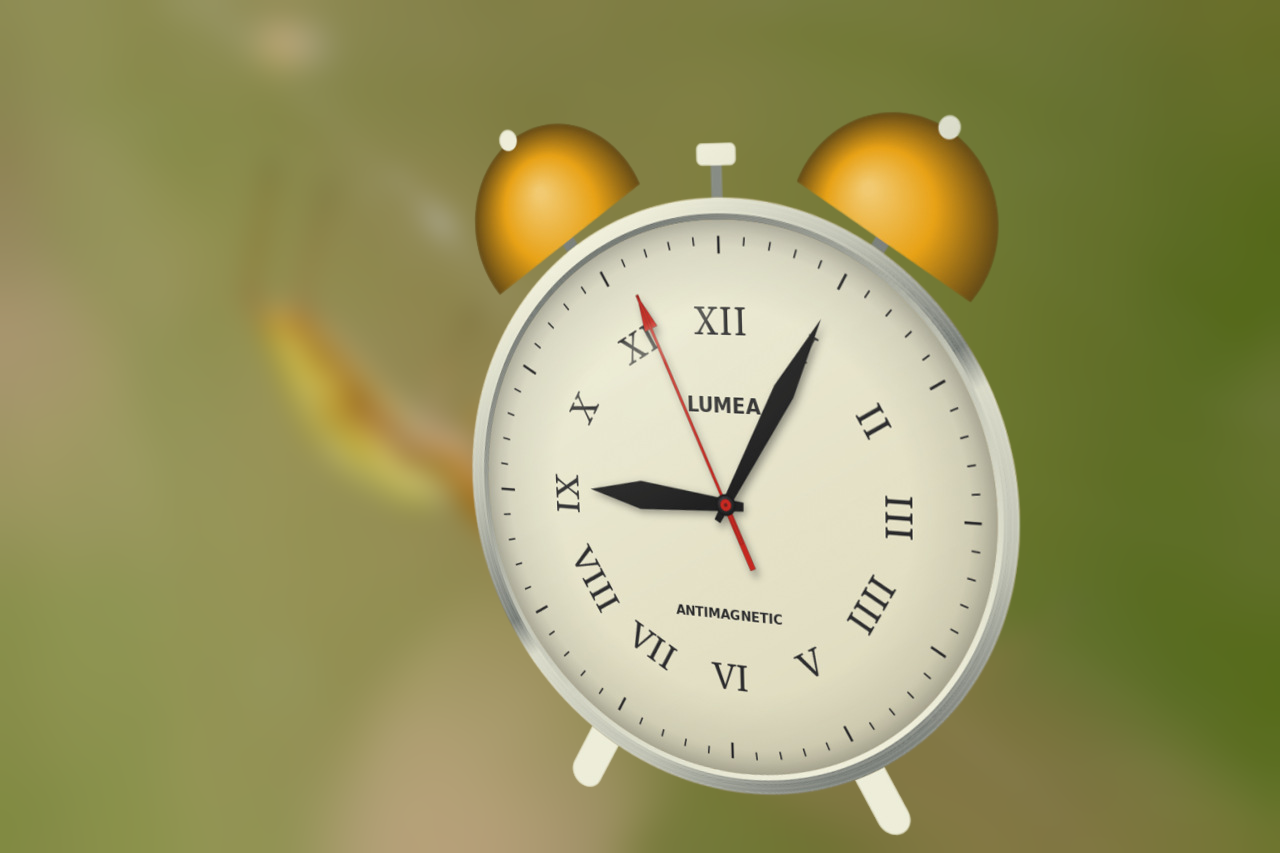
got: h=9 m=4 s=56
